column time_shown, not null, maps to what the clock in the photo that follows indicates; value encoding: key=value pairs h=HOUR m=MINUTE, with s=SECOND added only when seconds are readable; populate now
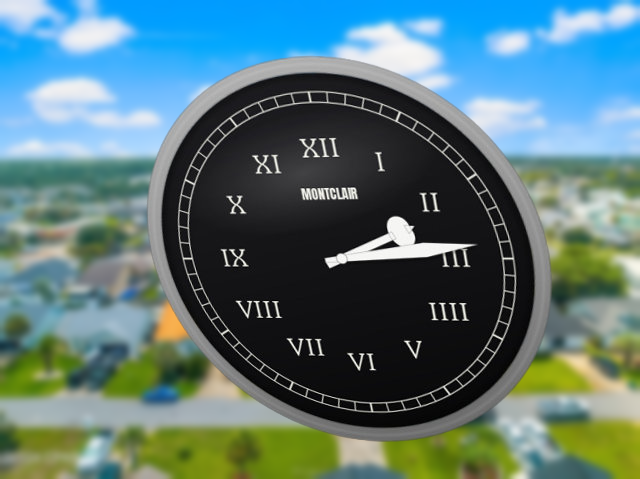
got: h=2 m=14
